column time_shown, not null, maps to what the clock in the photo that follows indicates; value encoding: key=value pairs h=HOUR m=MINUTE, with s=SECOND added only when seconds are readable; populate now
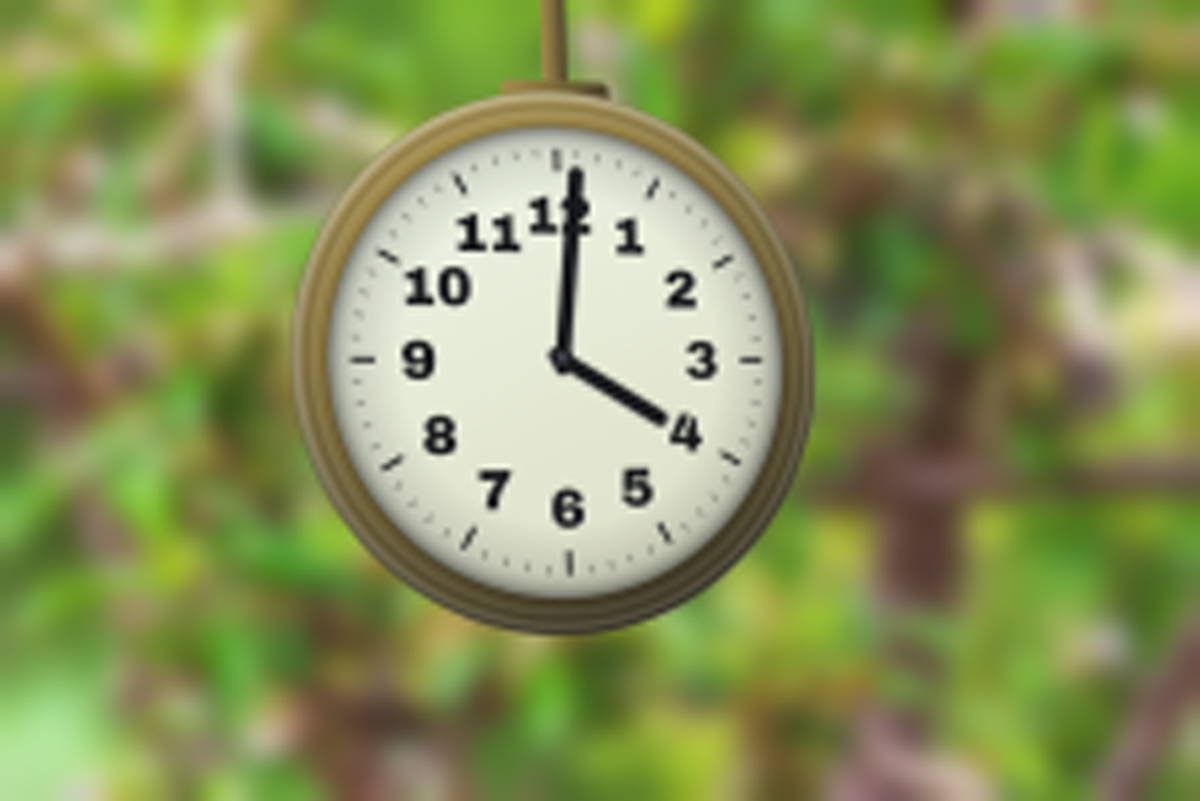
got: h=4 m=1
